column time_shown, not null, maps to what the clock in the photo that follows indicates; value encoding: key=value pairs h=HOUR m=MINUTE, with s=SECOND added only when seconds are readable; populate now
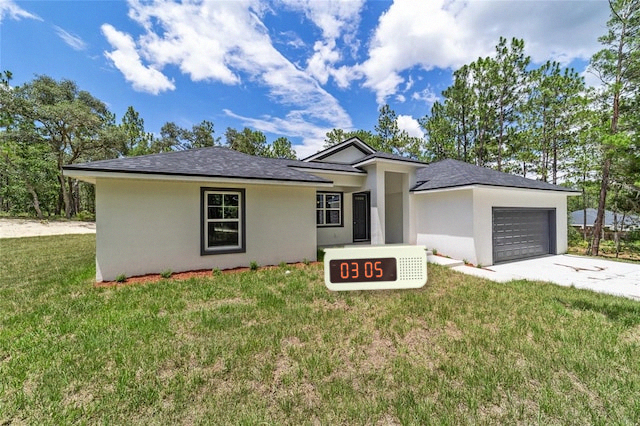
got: h=3 m=5
